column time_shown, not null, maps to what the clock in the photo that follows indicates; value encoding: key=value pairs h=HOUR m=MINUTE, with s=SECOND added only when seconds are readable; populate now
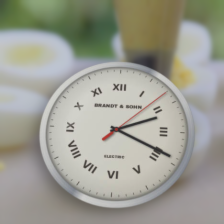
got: h=2 m=19 s=8
